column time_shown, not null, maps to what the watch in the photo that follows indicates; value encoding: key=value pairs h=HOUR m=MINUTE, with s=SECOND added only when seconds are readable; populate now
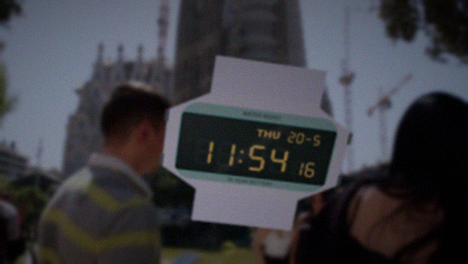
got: h=11 m=54 s=16
